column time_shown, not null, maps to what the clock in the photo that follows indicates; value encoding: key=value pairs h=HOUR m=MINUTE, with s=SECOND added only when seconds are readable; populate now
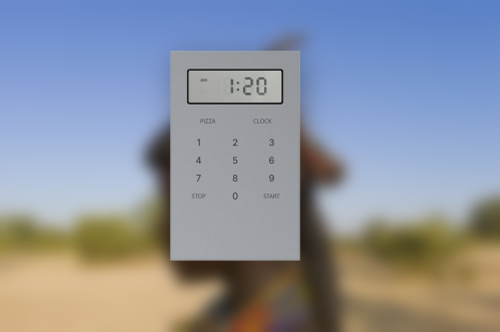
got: h=1 m=20
